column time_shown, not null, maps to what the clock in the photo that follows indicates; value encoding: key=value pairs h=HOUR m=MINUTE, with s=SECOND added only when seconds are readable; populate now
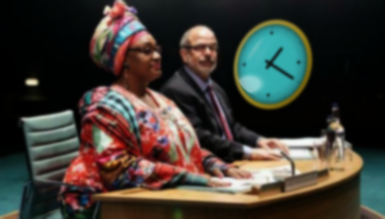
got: h=1 m=20
